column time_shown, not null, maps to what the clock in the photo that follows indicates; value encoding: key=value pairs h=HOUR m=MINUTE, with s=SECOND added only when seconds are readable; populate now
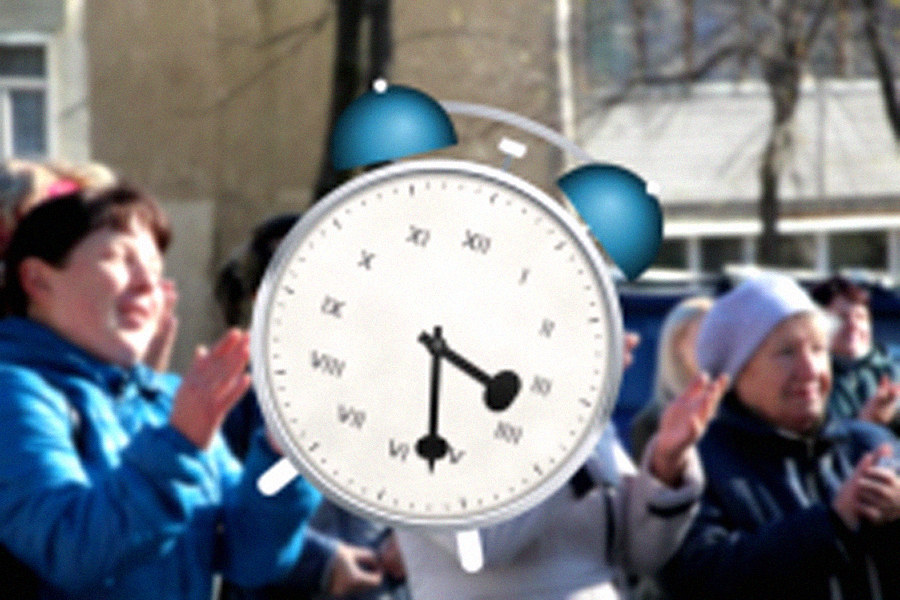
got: h=3 m=27
